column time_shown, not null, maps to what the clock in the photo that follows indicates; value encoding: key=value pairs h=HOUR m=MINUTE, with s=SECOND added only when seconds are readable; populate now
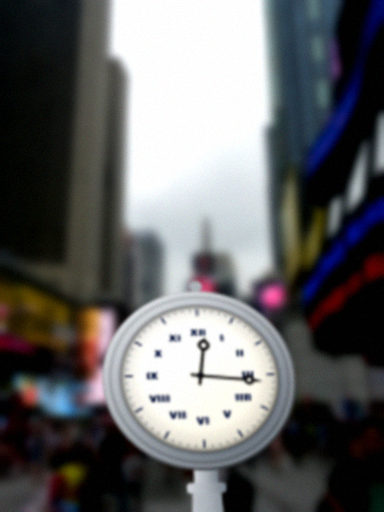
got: h=12 m=16
